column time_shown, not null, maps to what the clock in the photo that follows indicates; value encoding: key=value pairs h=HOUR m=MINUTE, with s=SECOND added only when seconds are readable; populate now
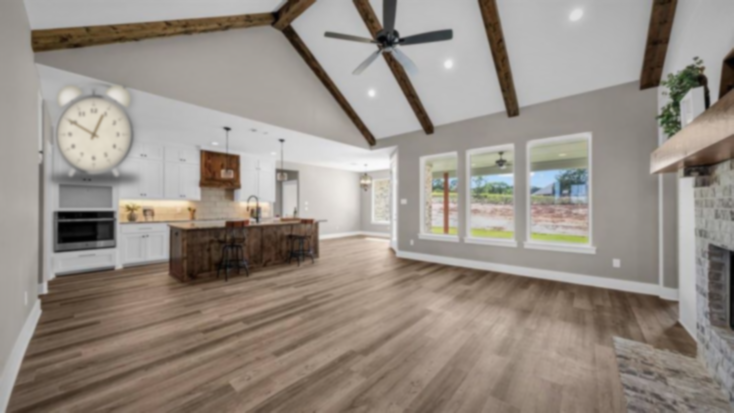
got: h=12 m=50
